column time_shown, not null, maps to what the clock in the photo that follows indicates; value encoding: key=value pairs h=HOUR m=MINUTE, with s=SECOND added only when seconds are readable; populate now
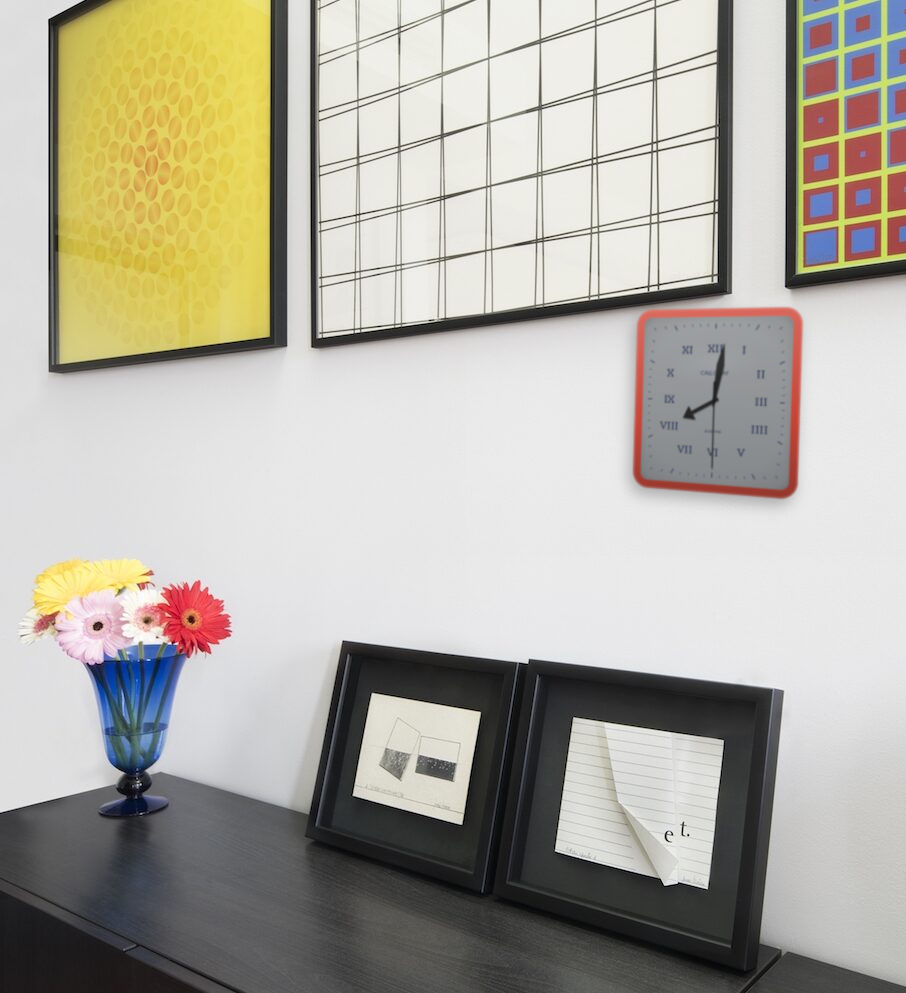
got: h=8 m=1 s=30
